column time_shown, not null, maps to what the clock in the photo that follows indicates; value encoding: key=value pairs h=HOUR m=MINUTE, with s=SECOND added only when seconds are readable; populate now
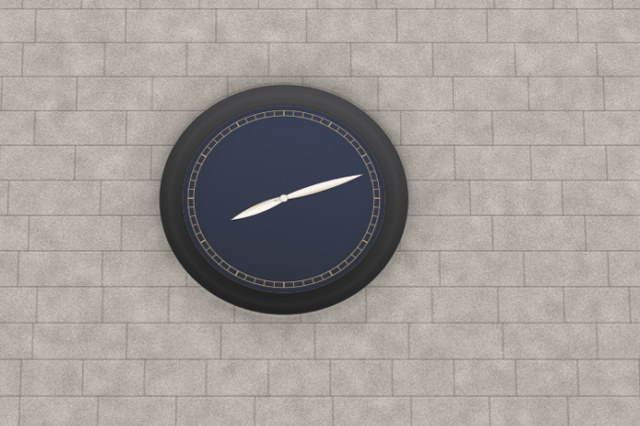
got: h=8 m=12
